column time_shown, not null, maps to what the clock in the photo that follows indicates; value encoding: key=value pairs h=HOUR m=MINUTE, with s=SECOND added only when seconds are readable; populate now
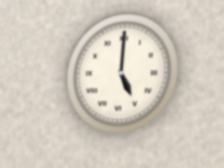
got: h=5 m=0
